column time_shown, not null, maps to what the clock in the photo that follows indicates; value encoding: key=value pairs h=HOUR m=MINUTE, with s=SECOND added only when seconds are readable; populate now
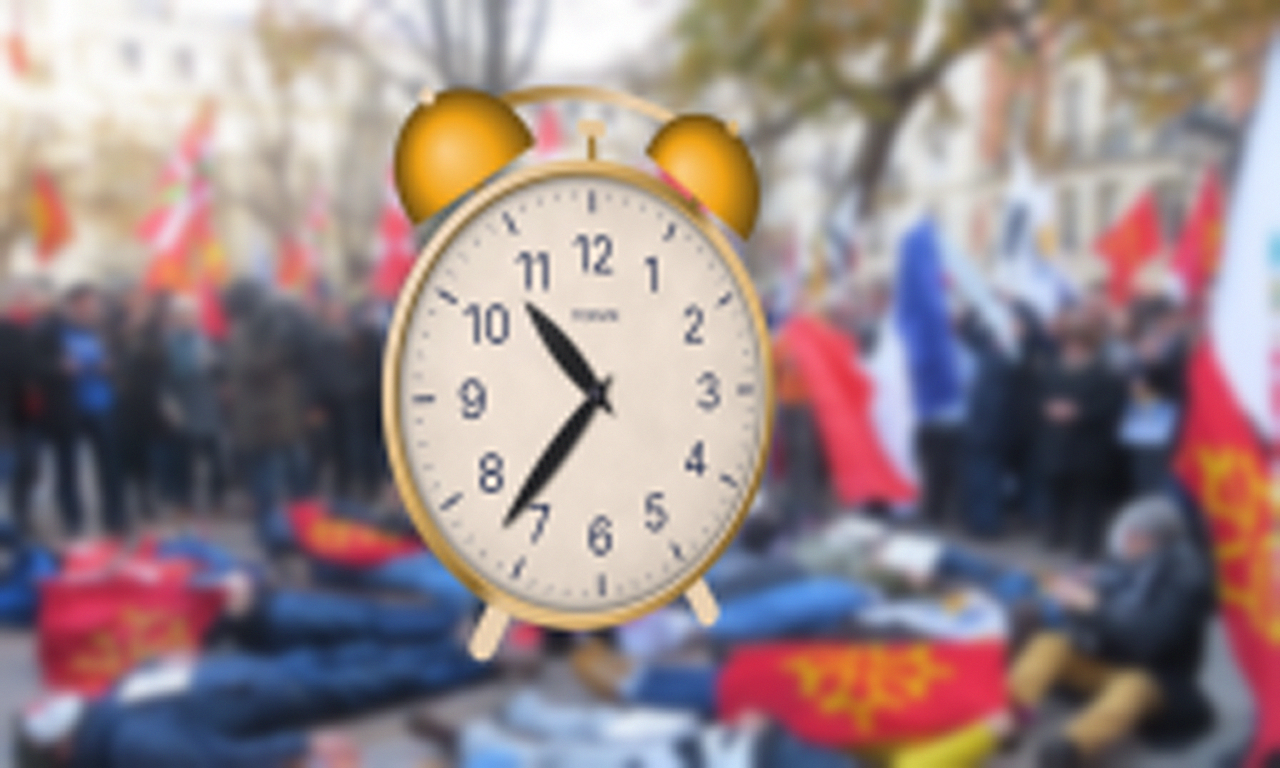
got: h=10 m=37
